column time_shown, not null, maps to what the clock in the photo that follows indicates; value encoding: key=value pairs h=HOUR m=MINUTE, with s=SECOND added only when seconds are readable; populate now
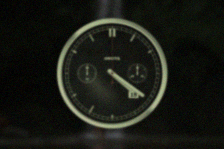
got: h=4 m=21
